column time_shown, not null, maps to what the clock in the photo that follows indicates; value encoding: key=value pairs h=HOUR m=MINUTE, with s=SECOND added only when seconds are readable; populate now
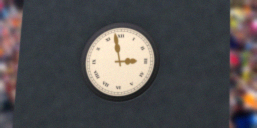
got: h=2 m=58
